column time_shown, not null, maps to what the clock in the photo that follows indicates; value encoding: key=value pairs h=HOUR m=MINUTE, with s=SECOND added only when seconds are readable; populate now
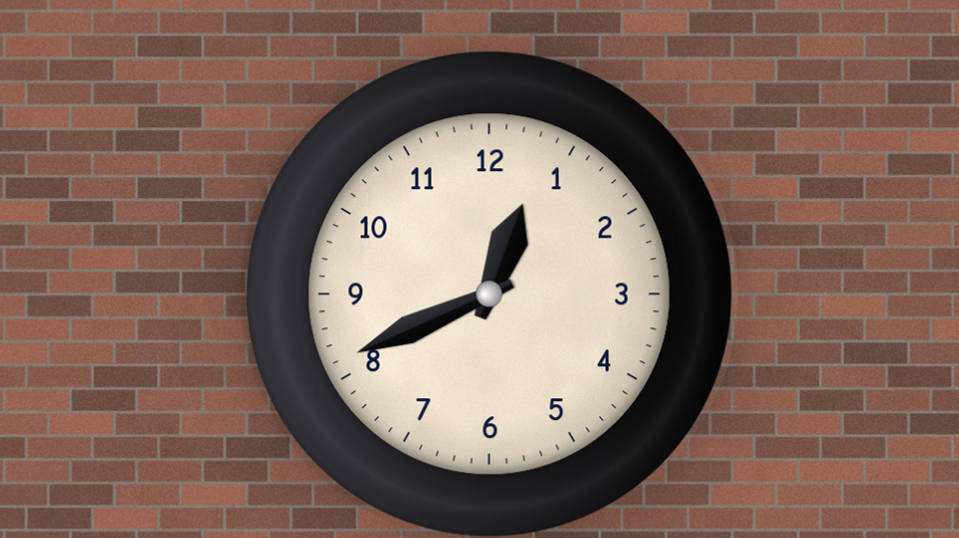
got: h=12 m=41
